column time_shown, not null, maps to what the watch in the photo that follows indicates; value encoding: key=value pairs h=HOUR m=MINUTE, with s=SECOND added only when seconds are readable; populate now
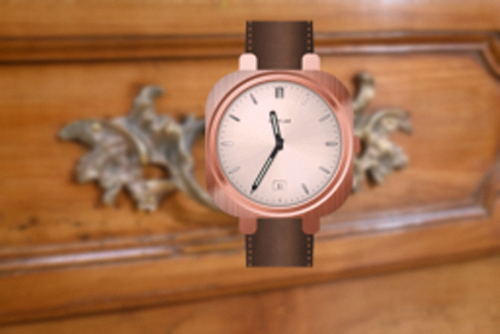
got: h=11 m=35
